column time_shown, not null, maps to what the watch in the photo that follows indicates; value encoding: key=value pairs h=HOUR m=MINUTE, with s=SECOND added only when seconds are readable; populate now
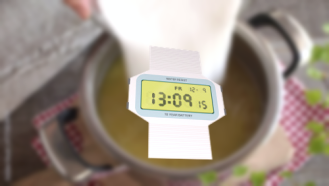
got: h=13 m=9 s=15
